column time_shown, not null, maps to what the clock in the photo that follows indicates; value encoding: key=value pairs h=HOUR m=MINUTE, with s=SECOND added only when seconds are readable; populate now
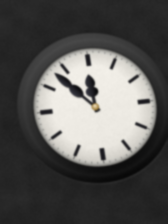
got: h=11 m=53
